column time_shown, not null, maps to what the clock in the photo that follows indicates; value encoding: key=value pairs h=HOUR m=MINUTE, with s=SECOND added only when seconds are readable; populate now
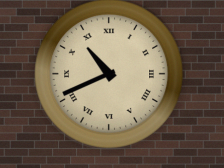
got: h=10 m=41
